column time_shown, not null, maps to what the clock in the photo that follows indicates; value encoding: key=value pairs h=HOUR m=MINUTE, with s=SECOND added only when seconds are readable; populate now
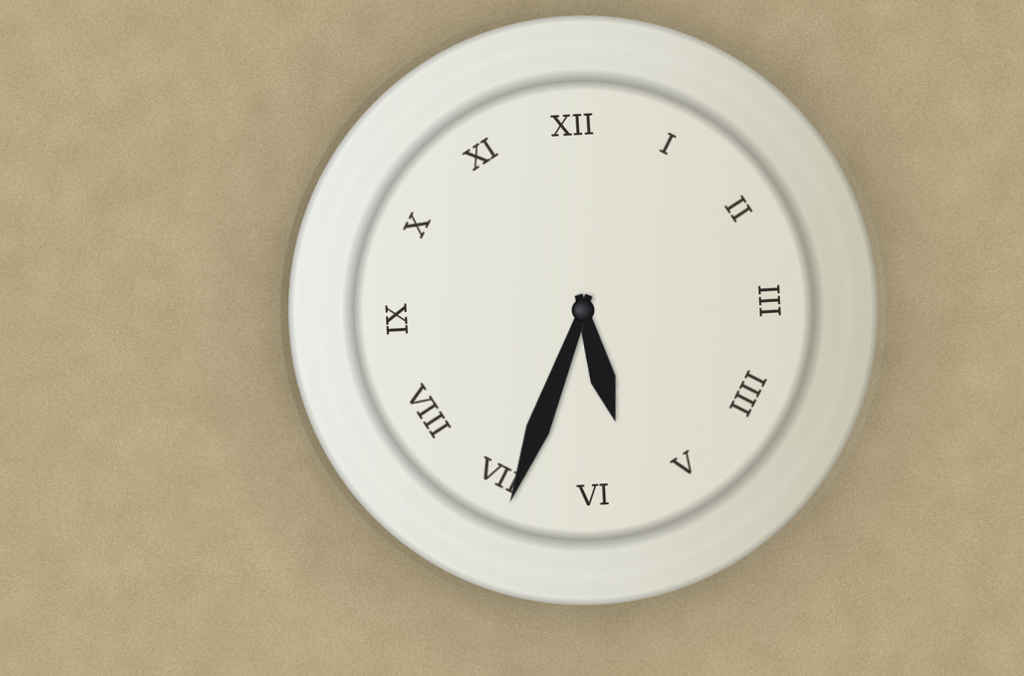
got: h=5 m=34
